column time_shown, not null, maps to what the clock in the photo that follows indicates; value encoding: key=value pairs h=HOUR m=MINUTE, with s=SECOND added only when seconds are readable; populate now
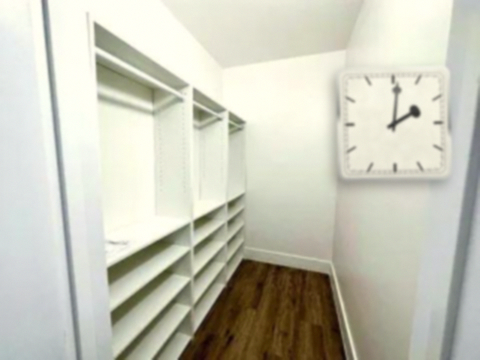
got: h=2 m=1
